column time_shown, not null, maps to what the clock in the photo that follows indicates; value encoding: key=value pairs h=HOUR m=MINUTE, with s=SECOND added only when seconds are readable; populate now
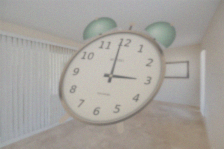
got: h=2 m=59
